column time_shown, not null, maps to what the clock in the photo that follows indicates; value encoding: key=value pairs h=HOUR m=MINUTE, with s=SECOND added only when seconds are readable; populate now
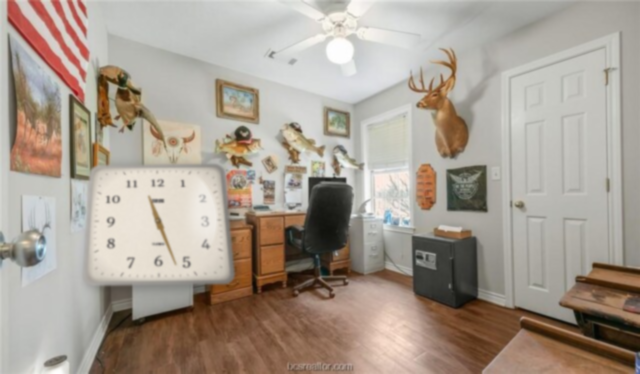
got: h=11 m=27
